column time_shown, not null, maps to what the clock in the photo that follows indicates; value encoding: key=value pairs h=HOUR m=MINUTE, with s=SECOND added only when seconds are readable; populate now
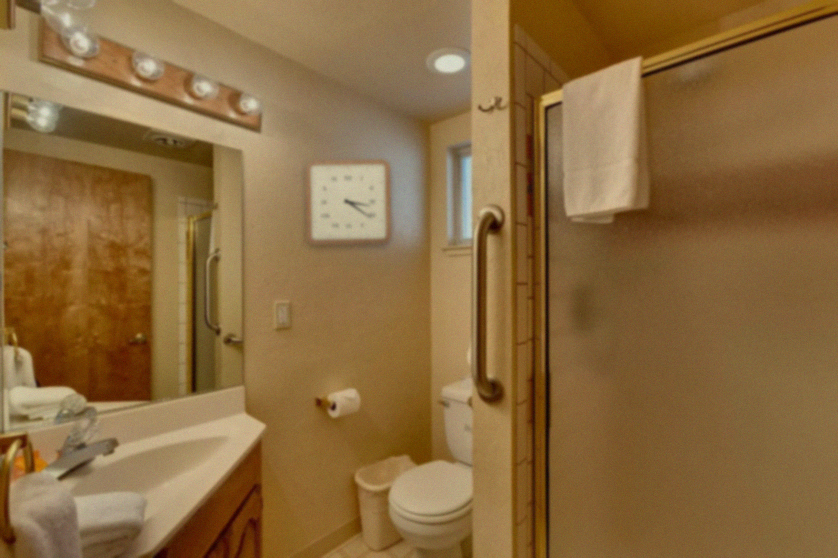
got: h=3 m=21
